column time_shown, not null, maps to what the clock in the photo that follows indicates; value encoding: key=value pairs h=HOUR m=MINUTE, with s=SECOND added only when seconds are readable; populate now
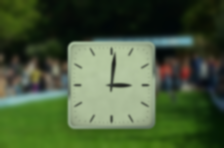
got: h=3 m=1
